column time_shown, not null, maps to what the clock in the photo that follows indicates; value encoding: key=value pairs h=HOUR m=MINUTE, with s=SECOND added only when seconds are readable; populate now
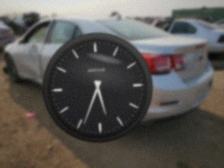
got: h=5 m=34
